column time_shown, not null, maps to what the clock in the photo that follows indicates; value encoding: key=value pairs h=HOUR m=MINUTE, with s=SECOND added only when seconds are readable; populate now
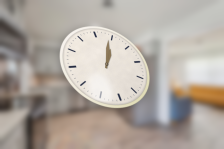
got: h=1 m=4
